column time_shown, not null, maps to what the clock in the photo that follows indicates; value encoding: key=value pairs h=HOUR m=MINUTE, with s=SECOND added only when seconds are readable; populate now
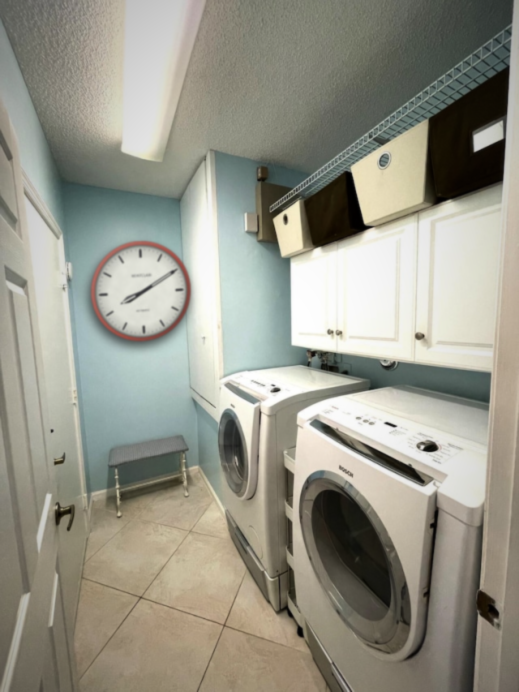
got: h=8 m=10
